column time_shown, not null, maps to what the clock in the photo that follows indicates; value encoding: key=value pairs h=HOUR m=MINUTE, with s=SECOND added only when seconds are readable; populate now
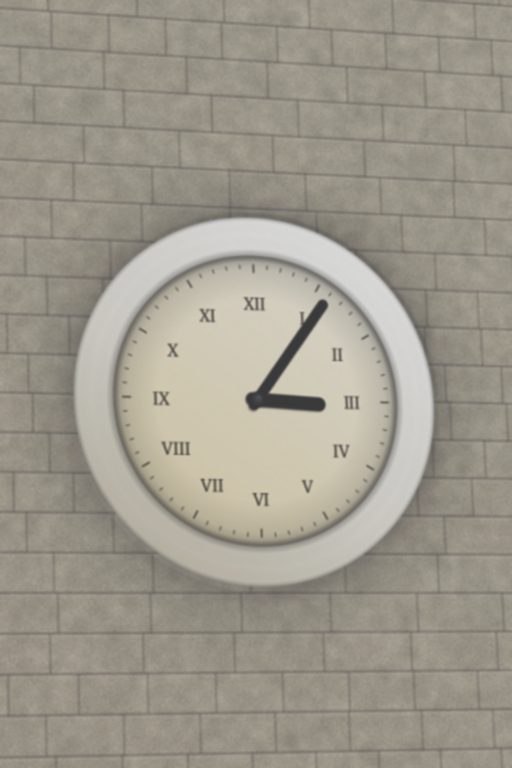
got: h=3 m=6
